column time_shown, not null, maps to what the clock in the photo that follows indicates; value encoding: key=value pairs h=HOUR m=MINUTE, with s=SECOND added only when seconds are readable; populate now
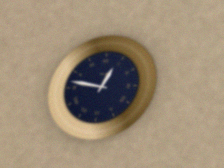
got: h=12 m=47
